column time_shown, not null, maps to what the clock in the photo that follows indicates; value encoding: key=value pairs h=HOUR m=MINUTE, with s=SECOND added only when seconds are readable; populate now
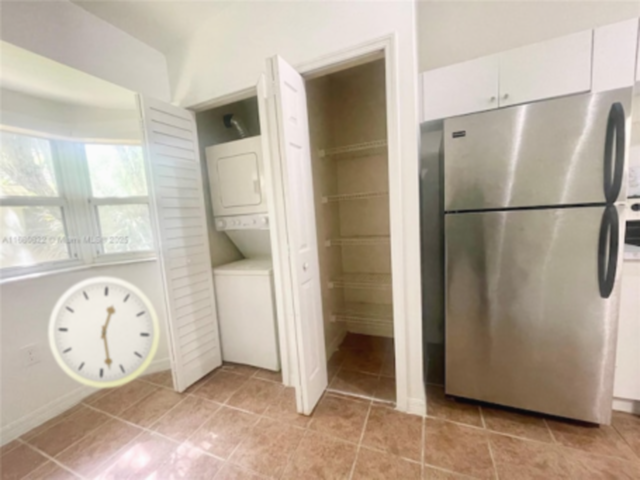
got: h=12 m=28
